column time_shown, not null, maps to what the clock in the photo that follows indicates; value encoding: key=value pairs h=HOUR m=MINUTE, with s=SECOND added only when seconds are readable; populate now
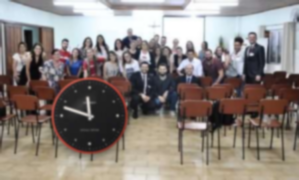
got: h=11 m=48
